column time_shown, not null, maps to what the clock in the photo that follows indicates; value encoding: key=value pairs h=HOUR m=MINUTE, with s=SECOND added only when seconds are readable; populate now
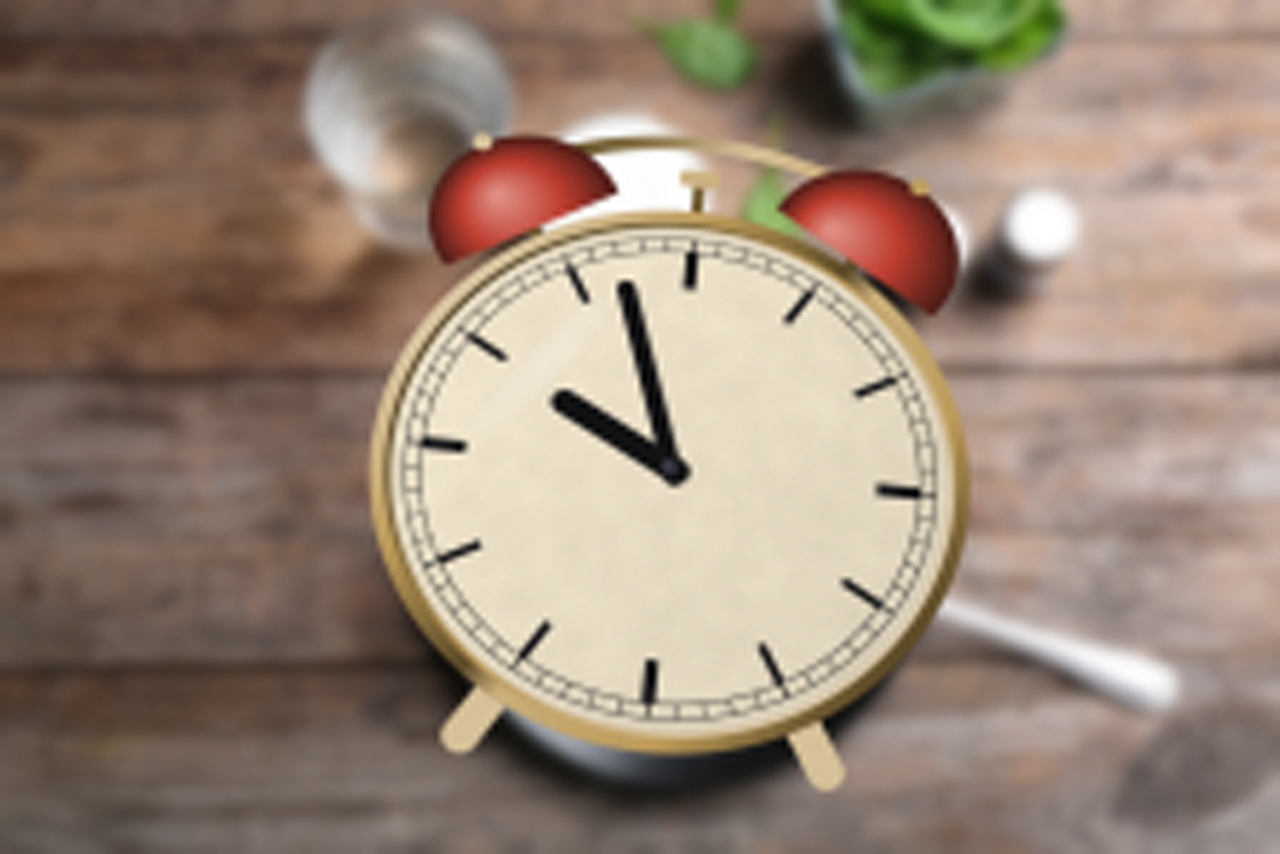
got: h=9 m=57
